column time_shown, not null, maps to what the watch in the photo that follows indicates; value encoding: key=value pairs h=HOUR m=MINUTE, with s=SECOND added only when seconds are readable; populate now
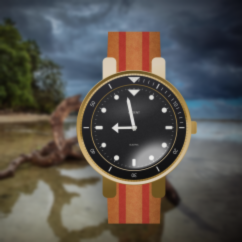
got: h=8 m=58
